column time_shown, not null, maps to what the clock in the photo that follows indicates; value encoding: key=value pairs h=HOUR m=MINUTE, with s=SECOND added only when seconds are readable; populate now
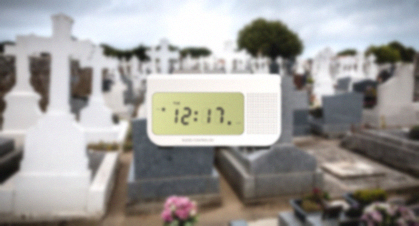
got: h=12 m=17
